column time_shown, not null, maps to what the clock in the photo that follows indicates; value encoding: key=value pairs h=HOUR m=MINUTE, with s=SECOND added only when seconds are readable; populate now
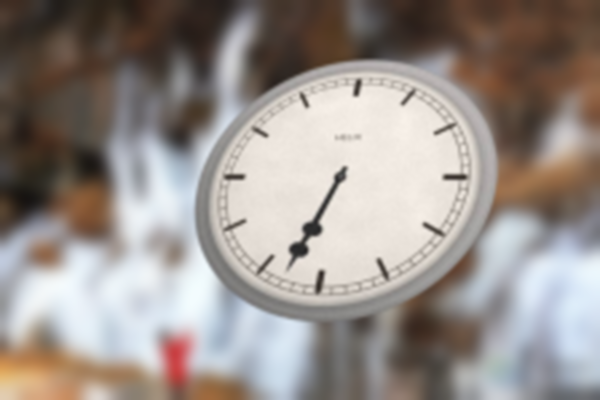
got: h=6 m=33
